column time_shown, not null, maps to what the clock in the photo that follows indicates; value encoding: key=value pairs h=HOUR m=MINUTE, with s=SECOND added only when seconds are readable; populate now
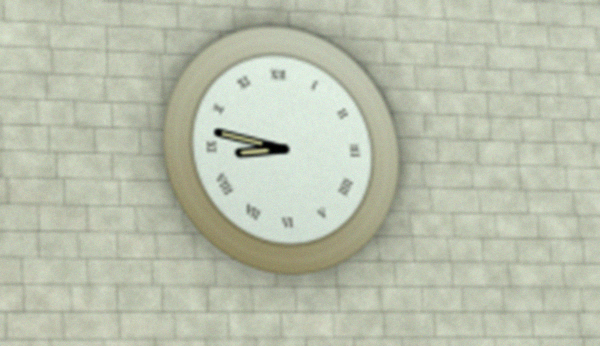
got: h=8 m=47
